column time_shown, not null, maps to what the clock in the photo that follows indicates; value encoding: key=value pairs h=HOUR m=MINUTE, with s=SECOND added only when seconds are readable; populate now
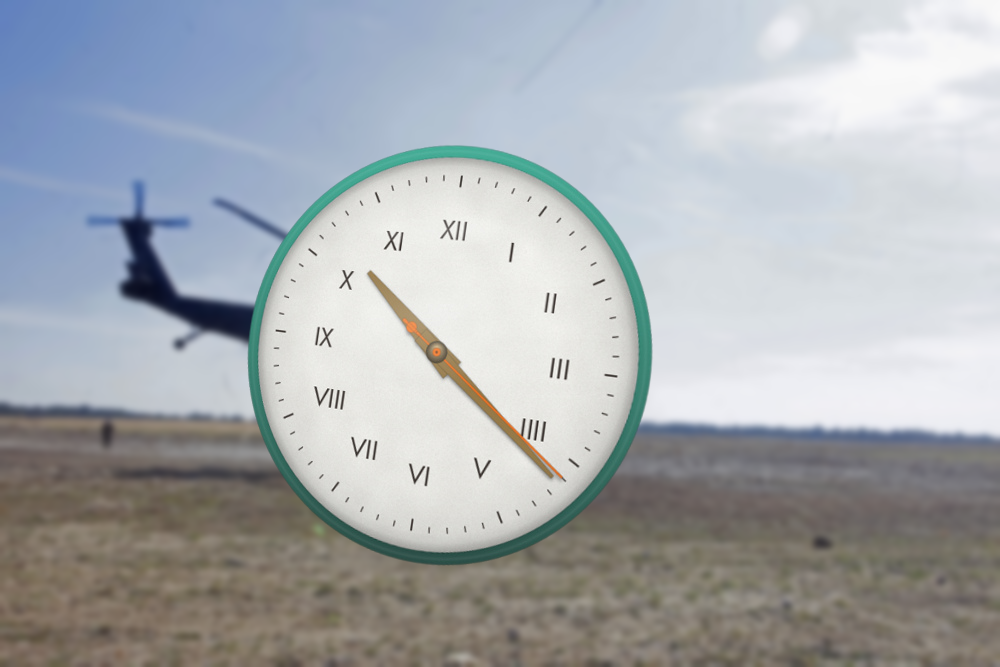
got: h=10 m=21 s=21
